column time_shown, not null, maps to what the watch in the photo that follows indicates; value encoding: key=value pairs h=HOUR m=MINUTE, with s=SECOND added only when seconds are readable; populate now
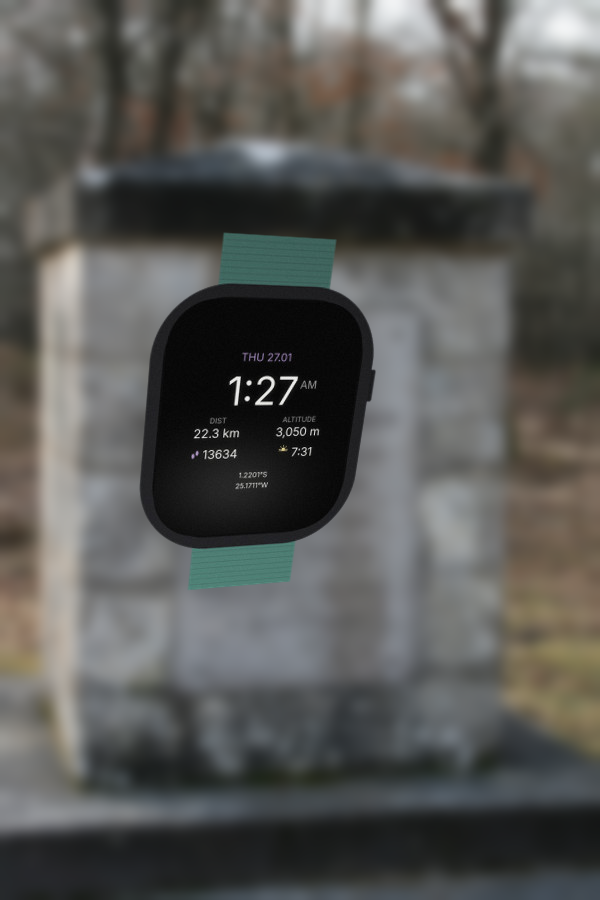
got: h=1 m=27
